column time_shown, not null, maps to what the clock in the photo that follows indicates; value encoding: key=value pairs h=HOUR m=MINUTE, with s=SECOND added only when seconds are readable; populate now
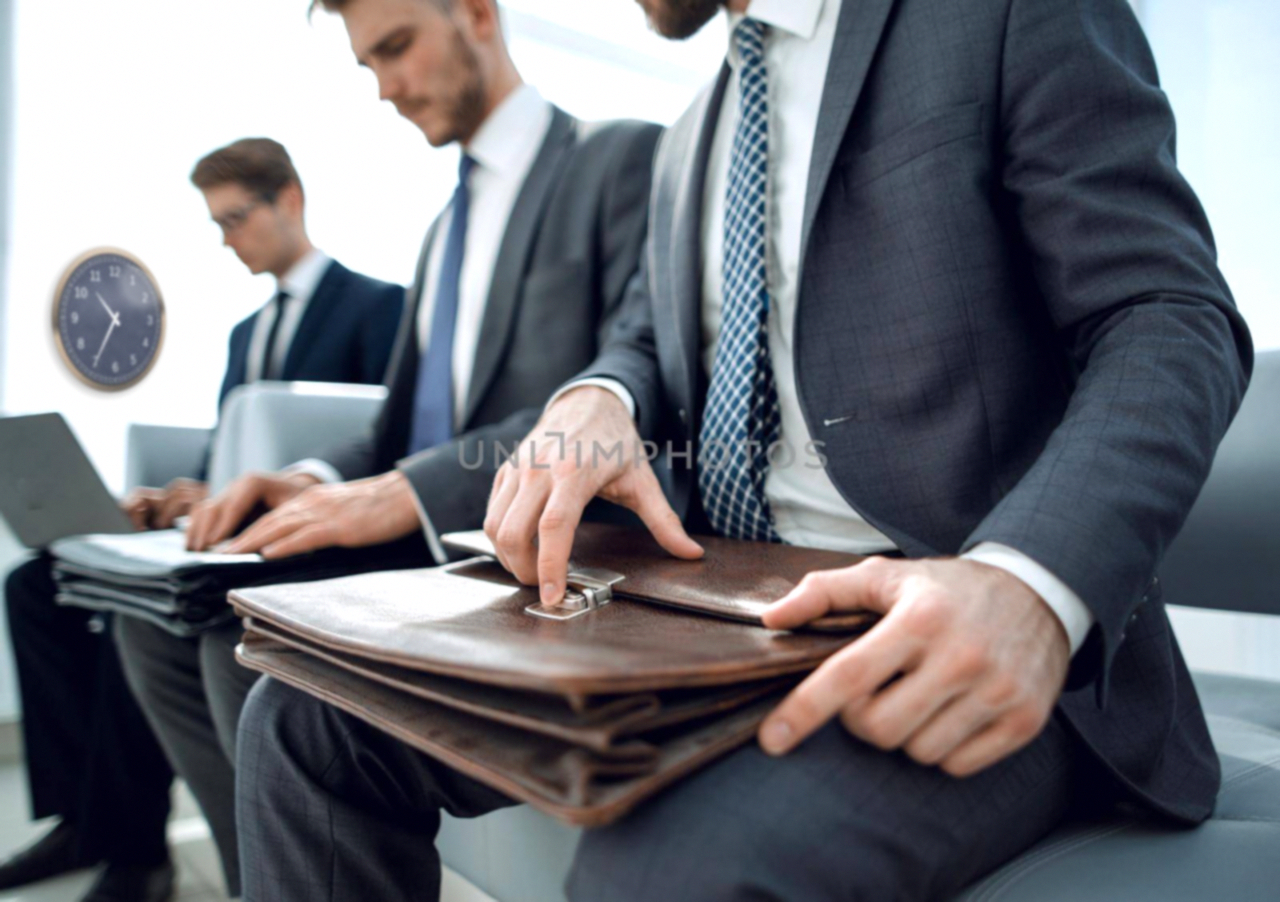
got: h=10 m=35
